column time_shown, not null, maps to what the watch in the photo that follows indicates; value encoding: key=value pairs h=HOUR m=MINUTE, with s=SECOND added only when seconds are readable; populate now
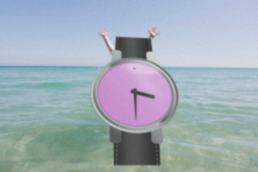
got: h=3 m=30
